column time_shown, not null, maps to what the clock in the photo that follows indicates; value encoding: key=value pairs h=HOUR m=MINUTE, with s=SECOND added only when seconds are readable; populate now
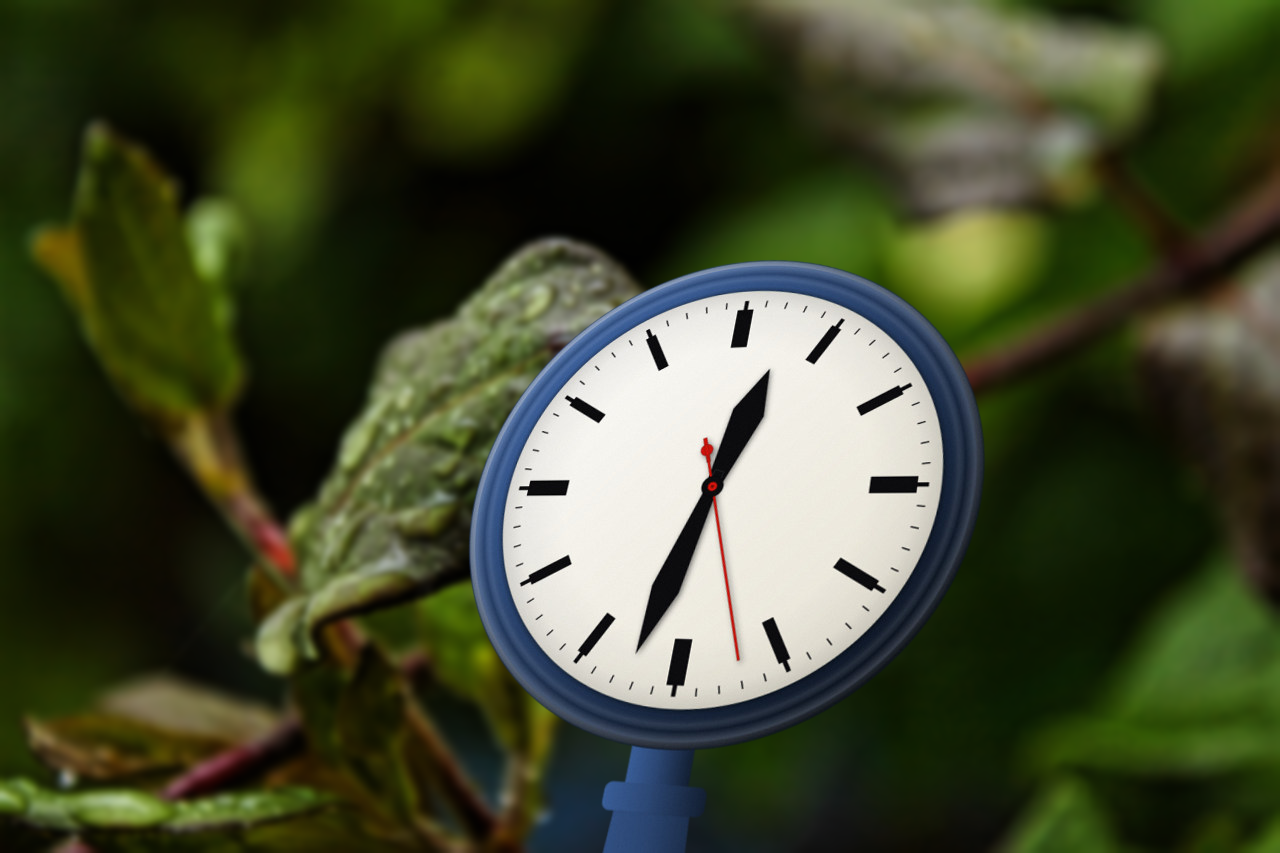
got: h=12 m=32 s=27
